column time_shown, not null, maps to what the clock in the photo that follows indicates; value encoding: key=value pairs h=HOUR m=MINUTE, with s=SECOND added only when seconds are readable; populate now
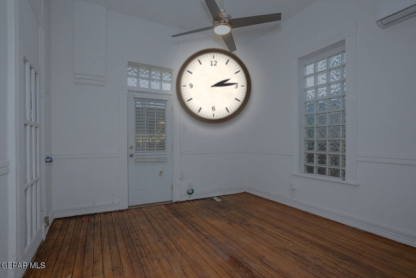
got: h=2 m=14
